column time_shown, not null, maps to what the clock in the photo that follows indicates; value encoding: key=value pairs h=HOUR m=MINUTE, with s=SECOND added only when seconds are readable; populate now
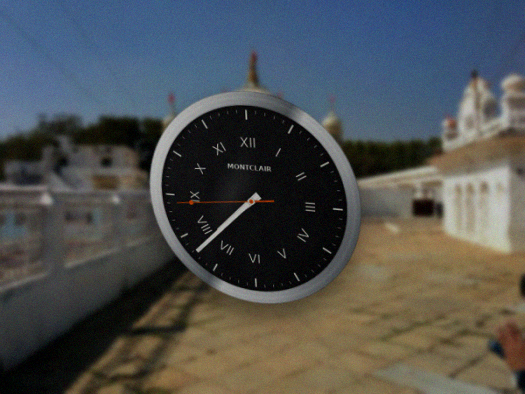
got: h=7 m=37 s=44
